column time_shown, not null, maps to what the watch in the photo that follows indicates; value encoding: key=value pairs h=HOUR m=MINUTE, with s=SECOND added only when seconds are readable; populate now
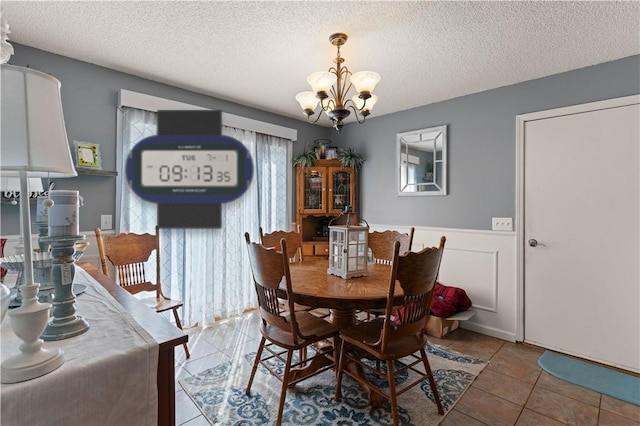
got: h=9 m=13 s=35
